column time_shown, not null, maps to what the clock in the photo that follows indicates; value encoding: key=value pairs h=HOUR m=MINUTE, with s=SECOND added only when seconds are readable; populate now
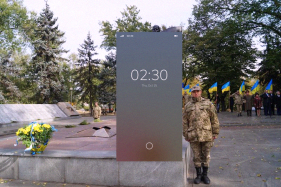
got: h=2 m=30
